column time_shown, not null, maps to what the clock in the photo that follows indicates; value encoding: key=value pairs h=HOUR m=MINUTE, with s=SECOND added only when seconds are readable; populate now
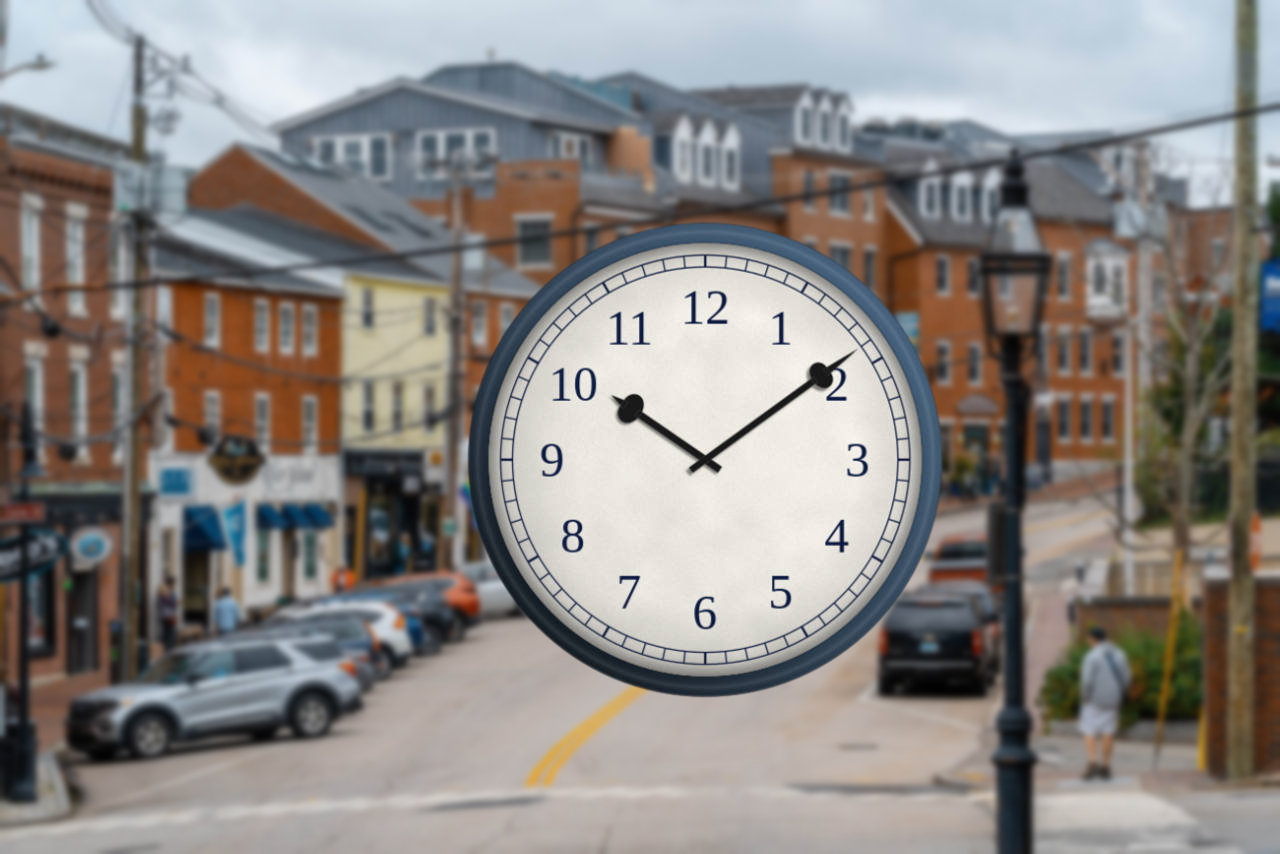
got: h=10 m=9
